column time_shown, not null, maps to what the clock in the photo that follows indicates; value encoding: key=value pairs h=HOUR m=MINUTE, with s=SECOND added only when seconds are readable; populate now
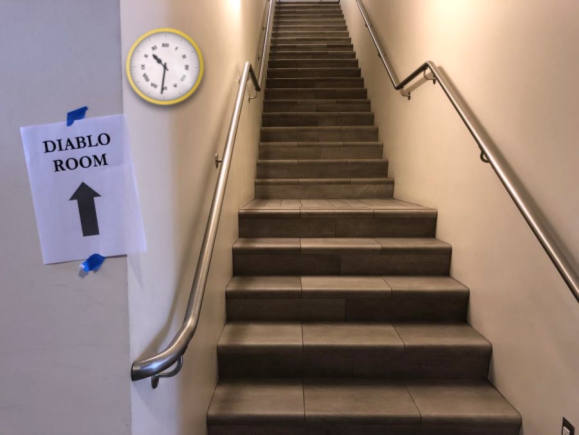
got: h=10 m=31
